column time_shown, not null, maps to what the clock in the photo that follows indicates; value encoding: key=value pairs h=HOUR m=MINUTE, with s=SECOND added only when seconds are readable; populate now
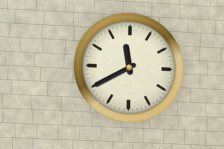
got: h=11 m=40
